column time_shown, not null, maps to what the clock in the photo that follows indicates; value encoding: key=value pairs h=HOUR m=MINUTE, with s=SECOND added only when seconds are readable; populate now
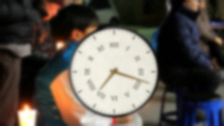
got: h=7 m=18
